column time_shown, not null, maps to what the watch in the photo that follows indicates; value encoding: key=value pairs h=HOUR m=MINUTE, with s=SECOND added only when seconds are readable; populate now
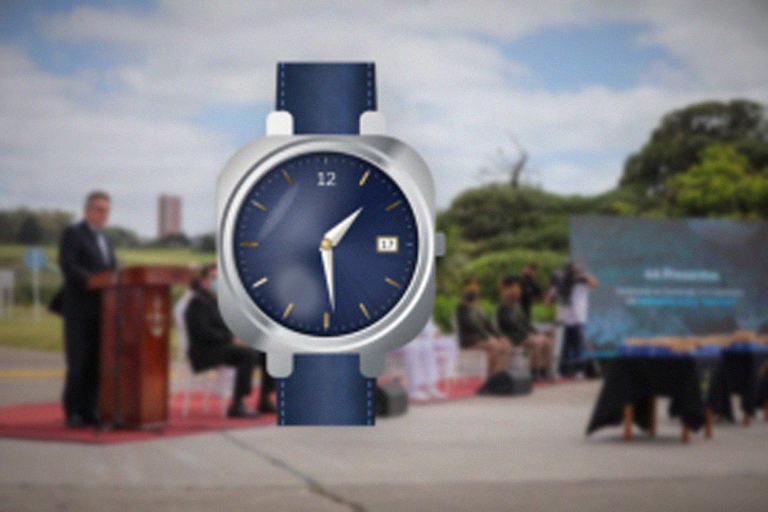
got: h=1 m=29
